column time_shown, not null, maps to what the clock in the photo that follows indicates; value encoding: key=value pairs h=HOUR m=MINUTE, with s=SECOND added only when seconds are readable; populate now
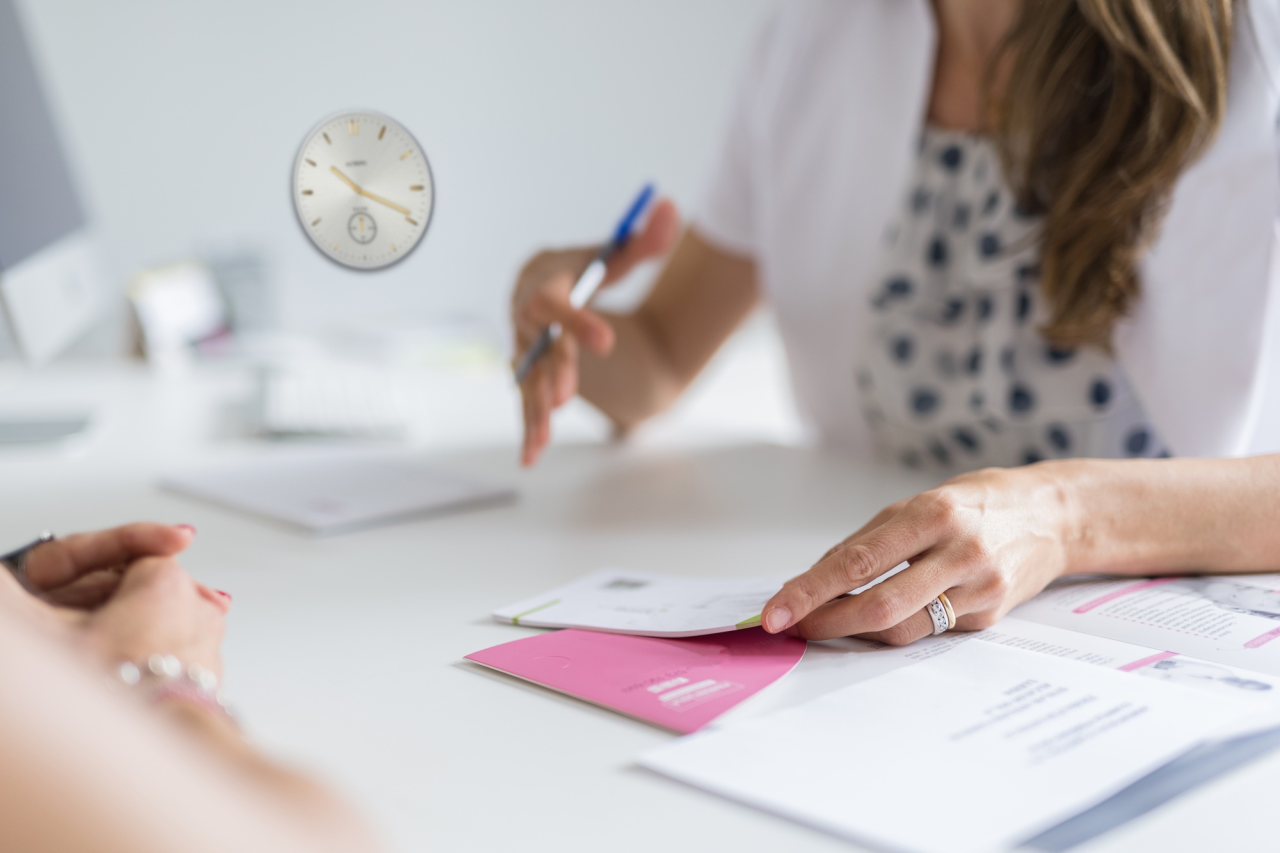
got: h=10 m=19
